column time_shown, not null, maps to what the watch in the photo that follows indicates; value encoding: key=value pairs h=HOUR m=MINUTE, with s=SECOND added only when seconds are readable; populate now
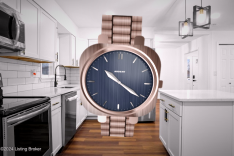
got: h=10 m=21
